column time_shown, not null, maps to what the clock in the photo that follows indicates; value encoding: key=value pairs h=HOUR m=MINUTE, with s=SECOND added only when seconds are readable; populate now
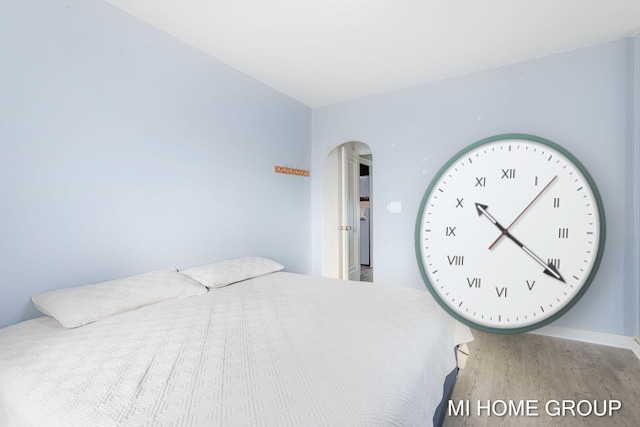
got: h=10 m=21 s=7
